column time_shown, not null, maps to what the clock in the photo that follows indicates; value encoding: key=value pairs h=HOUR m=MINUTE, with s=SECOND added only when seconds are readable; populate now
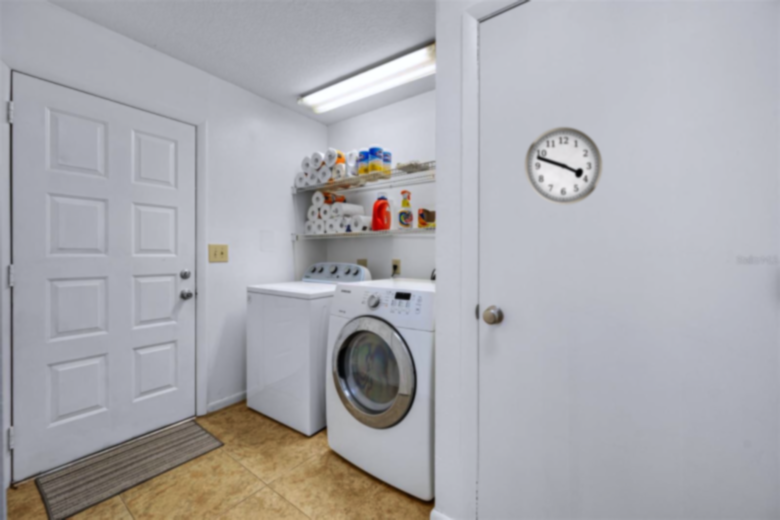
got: h=3 m=48
